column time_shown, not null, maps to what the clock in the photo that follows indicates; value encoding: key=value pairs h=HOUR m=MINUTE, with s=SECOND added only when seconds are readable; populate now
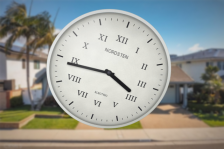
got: h=3 m=44
